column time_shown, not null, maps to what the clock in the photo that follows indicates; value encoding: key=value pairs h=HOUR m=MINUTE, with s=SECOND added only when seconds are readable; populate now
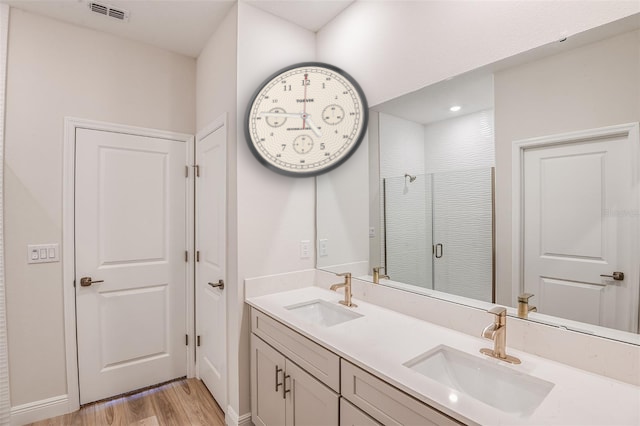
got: h=4 m=46
